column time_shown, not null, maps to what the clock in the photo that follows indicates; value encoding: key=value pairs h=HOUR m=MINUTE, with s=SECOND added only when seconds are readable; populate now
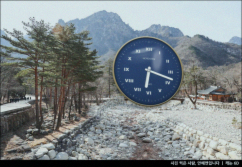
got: h=6 m=18
